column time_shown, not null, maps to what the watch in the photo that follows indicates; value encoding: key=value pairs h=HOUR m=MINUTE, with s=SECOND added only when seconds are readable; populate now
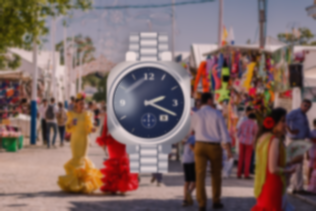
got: h=2 m=19
